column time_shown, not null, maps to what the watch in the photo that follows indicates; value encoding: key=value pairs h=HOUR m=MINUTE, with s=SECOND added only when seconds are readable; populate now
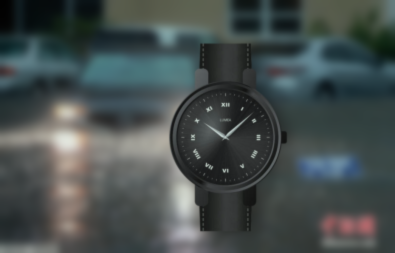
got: h=10 m=8
